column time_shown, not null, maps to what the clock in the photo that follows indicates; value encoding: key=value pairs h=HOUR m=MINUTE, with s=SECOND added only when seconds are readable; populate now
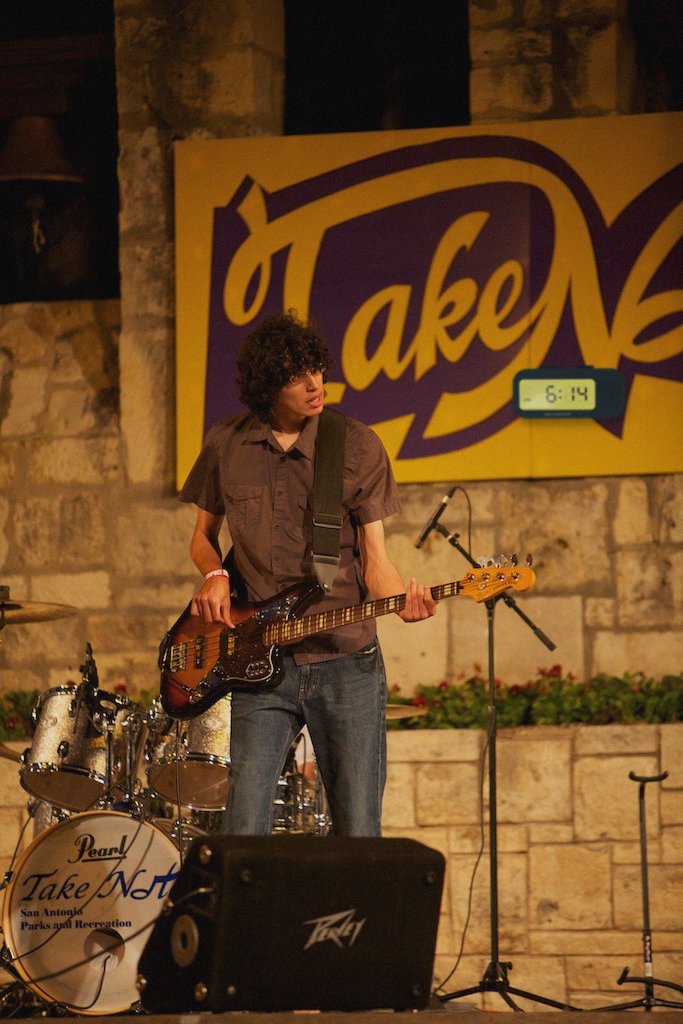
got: h=6 m=14
